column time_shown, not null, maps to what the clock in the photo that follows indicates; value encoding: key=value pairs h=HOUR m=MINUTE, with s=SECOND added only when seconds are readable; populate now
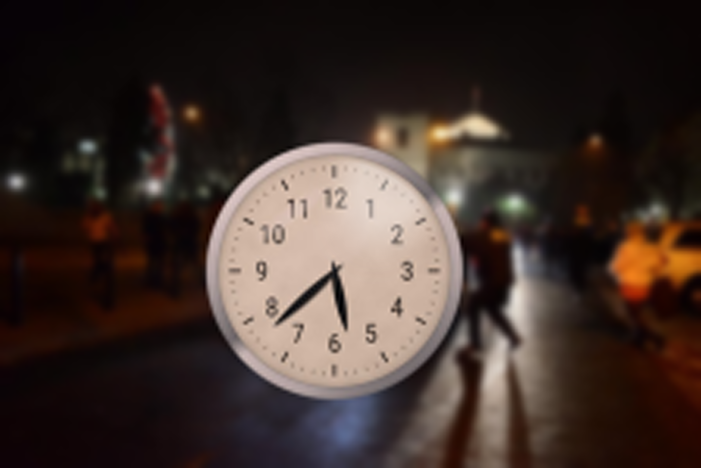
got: h=5 m=38
